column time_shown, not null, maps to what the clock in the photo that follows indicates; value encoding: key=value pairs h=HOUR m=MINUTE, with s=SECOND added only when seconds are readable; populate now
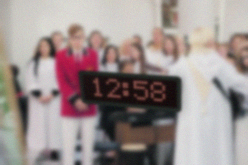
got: h=12 m=58
